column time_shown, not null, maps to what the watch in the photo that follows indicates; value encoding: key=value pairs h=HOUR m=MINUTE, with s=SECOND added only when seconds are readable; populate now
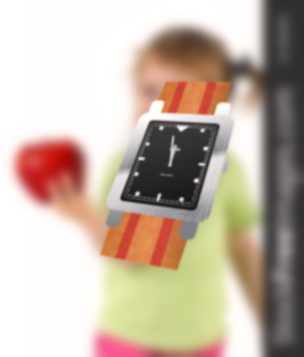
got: h=11 m=58
